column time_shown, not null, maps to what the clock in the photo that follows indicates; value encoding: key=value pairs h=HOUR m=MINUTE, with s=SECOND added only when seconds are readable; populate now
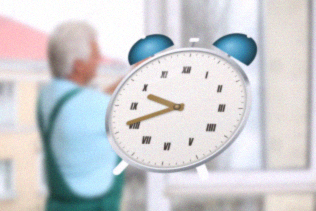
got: h=9 m=41
